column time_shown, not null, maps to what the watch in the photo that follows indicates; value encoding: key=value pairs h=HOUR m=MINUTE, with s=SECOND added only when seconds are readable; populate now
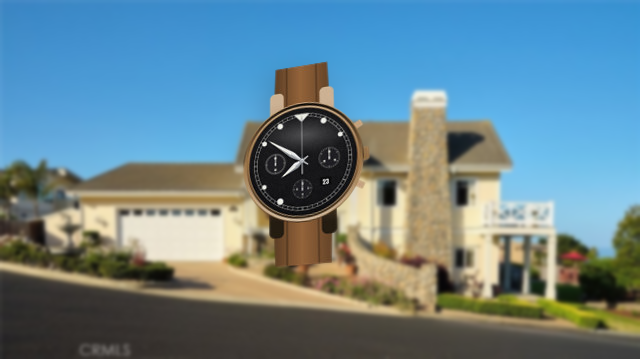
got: h=7 m=51
